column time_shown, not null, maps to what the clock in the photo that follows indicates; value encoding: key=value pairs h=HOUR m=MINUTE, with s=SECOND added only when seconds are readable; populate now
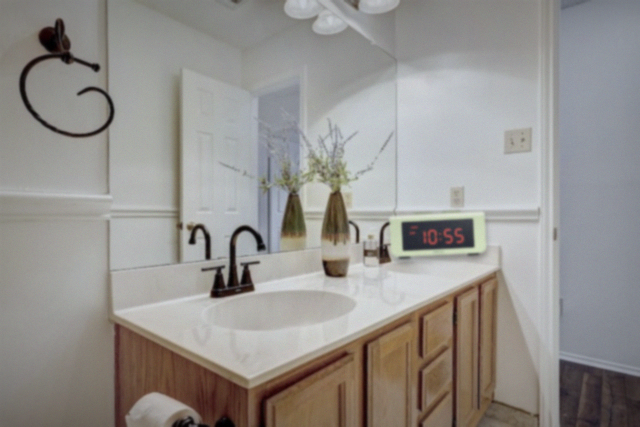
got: h=10 m=55
